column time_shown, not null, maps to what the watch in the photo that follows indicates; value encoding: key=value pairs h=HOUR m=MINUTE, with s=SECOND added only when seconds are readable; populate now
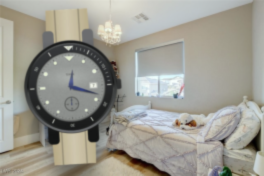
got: h=12 m=18
